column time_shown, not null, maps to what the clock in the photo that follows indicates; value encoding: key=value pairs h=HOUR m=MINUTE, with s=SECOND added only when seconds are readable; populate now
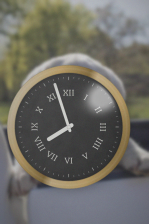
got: h=7 m=57
